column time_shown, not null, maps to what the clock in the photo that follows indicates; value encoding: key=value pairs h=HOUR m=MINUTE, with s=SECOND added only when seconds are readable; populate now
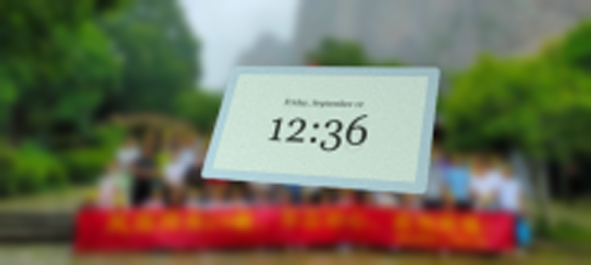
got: h=12 m=36
